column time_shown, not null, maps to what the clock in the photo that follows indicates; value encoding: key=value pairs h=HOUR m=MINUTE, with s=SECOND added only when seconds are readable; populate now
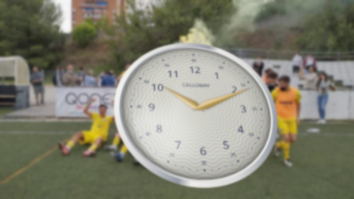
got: h=10 m=11
